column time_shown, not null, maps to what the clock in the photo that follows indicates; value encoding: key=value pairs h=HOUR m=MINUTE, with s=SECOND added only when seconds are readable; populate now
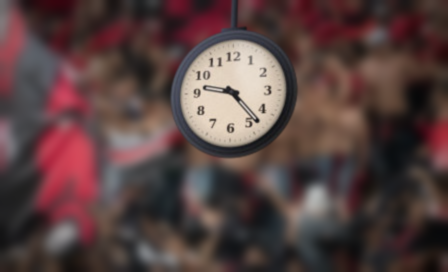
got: h=9 m=23
